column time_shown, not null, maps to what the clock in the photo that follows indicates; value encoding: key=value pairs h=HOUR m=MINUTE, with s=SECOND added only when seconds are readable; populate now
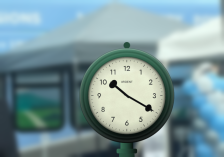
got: h=10 m=20
